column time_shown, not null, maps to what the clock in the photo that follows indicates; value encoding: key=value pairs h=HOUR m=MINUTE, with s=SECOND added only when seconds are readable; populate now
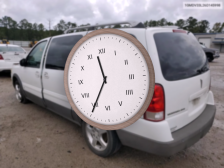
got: h=11 m=35
